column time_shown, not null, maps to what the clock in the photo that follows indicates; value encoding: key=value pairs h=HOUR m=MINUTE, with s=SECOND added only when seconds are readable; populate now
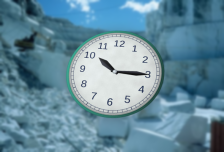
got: h=10 m=15
